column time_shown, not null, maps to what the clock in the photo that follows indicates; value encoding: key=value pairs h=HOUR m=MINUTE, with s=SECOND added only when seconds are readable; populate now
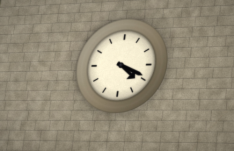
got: h=4 m=19
